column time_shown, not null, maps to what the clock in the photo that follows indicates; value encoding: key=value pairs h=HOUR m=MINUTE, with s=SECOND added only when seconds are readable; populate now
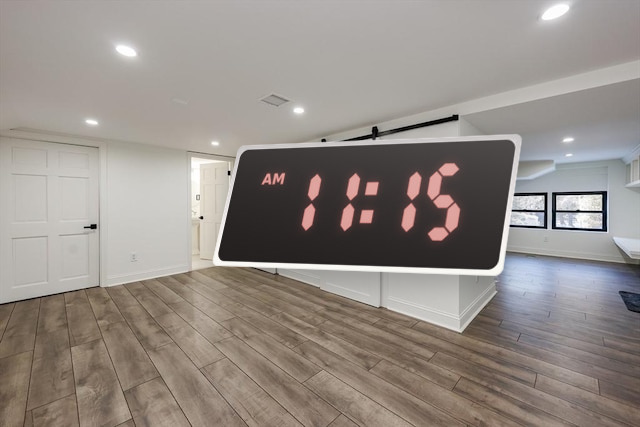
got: h=11 m=15
